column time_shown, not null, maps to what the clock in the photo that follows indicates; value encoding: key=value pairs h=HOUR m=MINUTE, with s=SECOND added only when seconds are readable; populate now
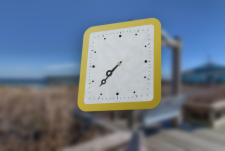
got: h=7 m=37
